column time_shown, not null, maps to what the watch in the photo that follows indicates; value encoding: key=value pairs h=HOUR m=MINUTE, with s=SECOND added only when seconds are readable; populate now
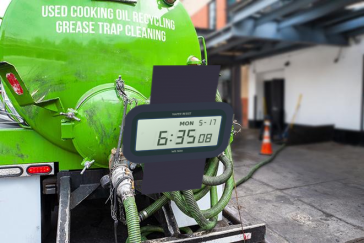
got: h=6 m=35 s=8
